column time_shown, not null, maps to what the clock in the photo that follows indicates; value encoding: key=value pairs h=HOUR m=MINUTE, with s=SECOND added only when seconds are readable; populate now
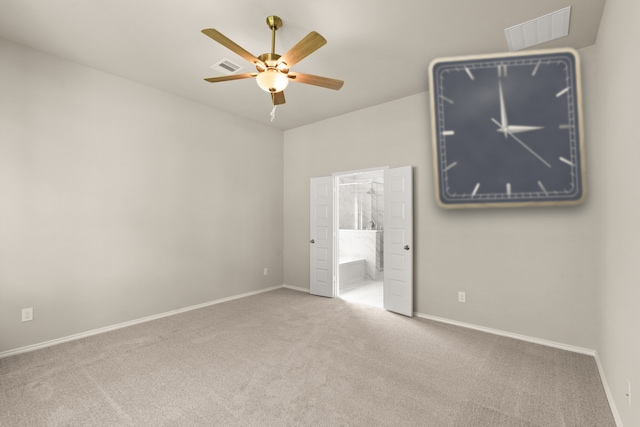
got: h=2 m=59 s=22
